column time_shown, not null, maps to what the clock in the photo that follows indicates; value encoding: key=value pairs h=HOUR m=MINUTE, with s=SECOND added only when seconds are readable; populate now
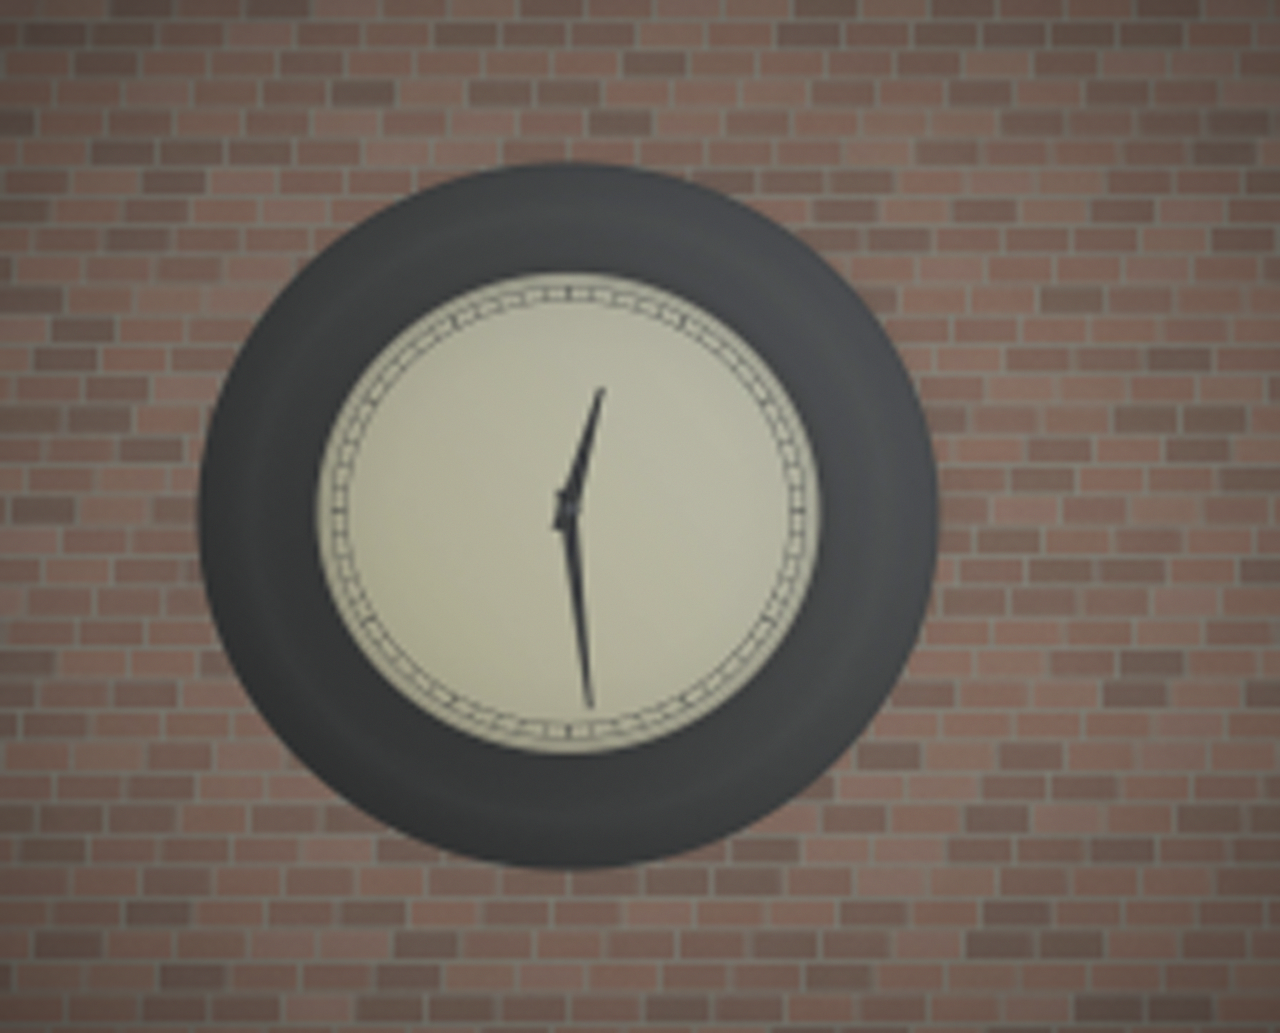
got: h=12 m=29
